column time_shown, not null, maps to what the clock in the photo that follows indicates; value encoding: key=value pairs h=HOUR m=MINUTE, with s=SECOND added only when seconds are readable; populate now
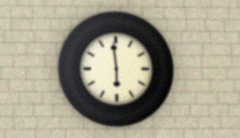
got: h=5 m=59
